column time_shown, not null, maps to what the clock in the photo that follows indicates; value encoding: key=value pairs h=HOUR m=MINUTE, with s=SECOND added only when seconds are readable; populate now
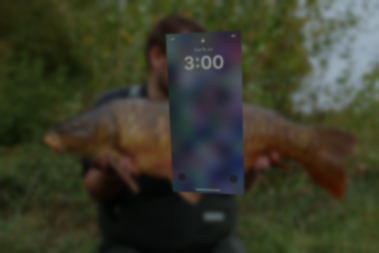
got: h=3 m=0
